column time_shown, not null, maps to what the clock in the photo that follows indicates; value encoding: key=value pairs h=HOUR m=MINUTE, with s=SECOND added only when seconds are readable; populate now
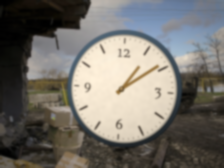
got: h=1 m=9
